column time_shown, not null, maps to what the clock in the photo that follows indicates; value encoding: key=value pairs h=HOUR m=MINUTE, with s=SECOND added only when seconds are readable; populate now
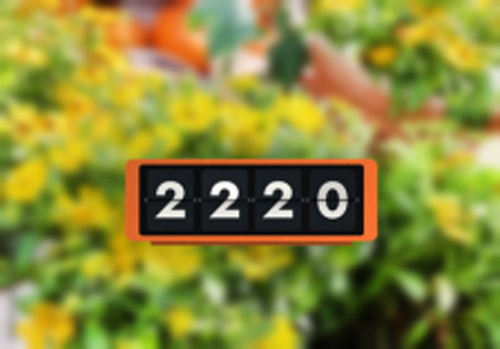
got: h=22 m=20
